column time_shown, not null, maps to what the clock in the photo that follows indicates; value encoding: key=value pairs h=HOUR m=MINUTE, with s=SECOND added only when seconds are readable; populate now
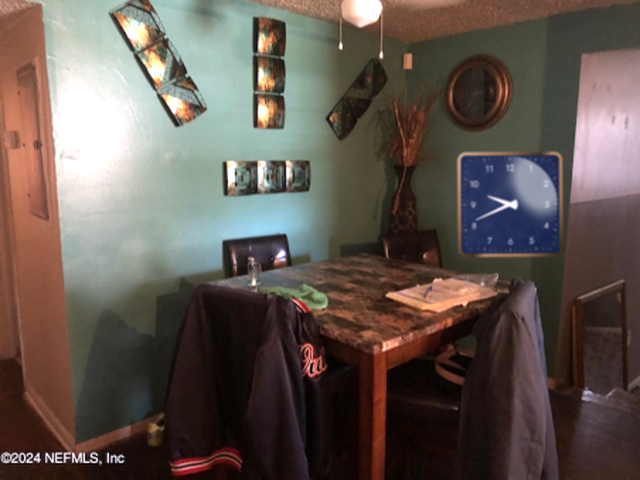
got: h=9 m=41
